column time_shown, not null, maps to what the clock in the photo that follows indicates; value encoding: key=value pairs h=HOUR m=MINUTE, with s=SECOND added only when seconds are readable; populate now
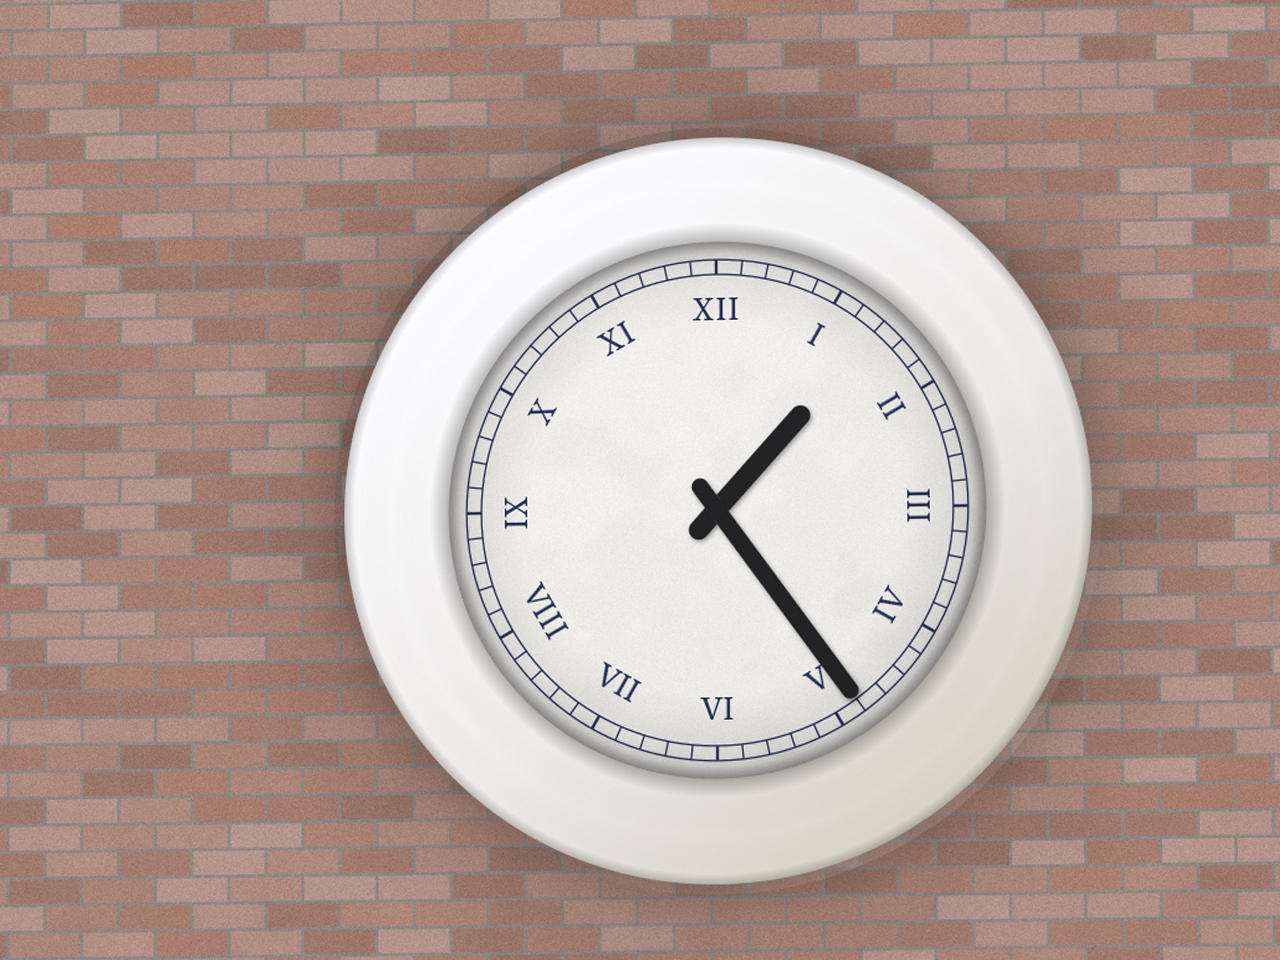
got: h=1 m=24
